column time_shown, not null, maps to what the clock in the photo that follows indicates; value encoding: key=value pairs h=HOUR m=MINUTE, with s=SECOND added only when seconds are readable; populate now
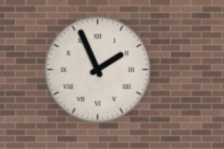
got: h=1 m=56
